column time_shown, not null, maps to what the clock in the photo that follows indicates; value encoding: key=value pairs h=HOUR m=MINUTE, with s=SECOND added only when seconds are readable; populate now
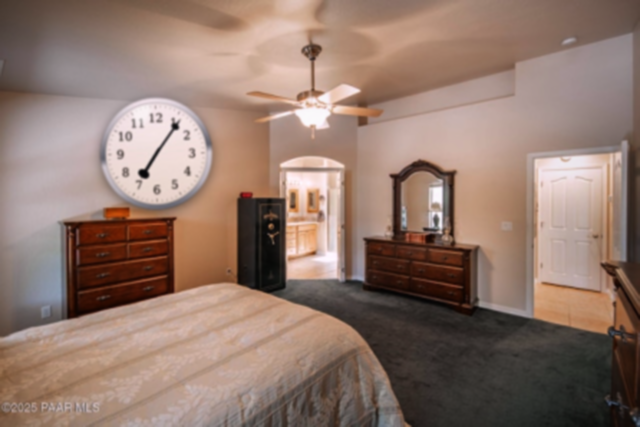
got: h=7 m=6
